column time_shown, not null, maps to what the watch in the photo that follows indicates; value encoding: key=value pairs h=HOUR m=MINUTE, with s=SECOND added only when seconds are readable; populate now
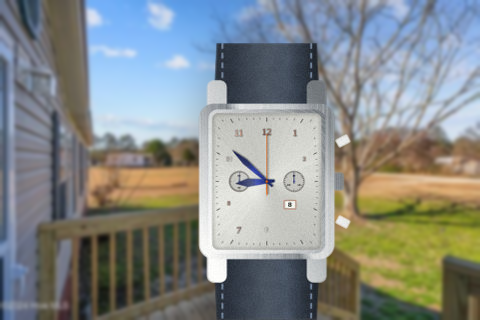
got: h=8 m=52
